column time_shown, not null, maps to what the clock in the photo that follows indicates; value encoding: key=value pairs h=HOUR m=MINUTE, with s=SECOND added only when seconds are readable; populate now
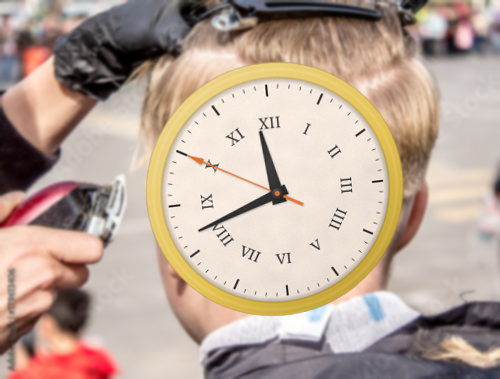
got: h=11 m=41 s=50
